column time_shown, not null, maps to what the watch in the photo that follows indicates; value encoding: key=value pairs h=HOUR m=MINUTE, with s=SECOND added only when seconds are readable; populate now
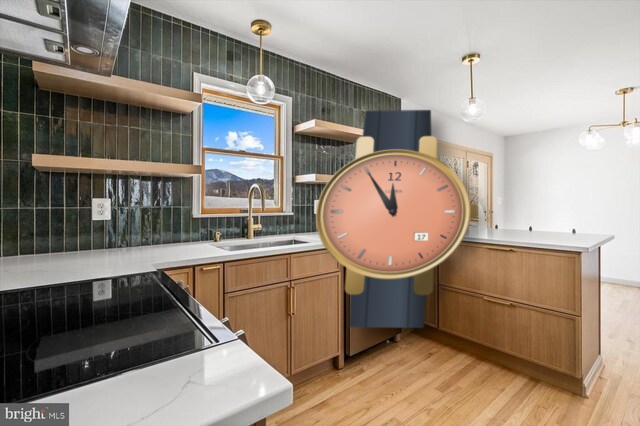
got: h=11 m=55
